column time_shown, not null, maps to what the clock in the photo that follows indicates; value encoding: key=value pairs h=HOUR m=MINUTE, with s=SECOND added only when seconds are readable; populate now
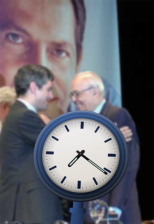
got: h=7 m=21
